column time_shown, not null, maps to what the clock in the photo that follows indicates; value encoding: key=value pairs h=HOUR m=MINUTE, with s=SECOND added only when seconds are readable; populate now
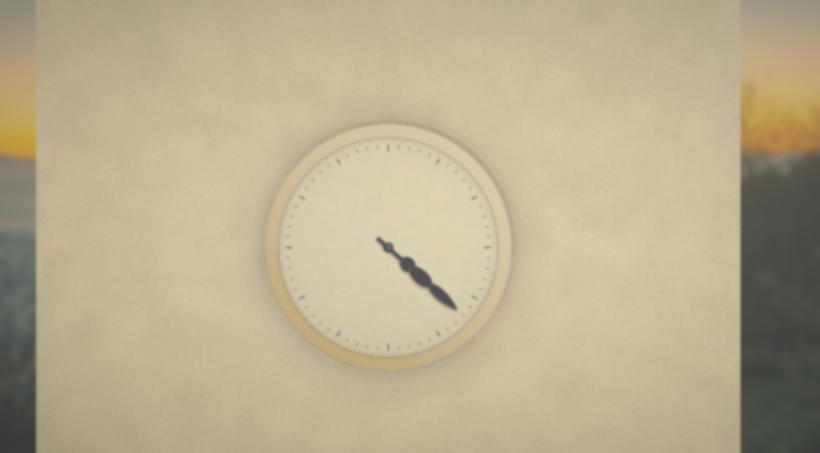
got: h=4 m=22
